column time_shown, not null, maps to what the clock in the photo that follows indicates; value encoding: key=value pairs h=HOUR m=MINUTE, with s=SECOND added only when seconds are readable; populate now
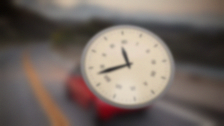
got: h=11 m=43
